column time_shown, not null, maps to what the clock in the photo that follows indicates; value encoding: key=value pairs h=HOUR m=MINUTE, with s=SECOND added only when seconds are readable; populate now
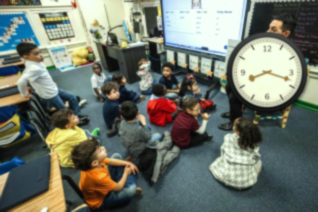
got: h=8 m=18
